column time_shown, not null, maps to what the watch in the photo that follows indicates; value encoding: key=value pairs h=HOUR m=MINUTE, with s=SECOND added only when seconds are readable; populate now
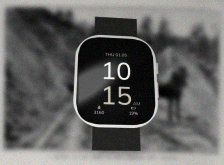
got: h=10 m=15
